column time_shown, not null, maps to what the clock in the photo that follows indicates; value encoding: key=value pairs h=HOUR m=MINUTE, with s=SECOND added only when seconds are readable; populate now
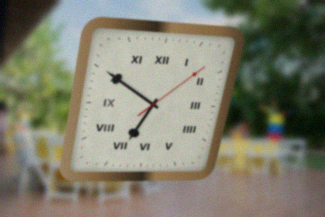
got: h=6 m=50 s=8
